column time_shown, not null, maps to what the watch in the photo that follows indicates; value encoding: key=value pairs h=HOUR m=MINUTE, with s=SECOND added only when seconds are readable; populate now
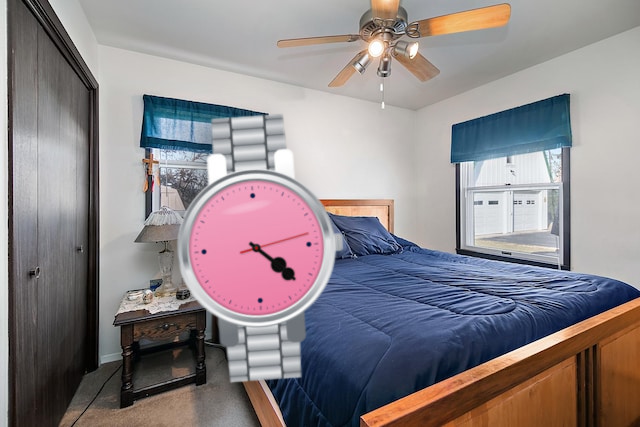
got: h=4 m=22 s=13
